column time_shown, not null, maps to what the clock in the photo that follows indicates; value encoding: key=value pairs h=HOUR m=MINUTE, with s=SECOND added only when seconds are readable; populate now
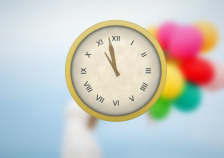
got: h=10 m=58
